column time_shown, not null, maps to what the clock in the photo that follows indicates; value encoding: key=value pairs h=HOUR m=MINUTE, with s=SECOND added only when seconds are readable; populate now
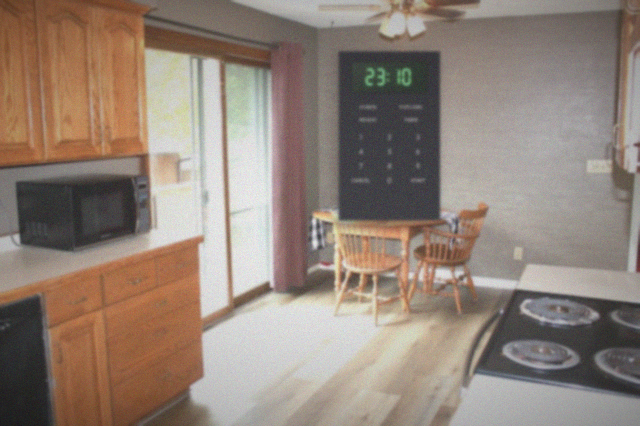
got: h=23 m=10
